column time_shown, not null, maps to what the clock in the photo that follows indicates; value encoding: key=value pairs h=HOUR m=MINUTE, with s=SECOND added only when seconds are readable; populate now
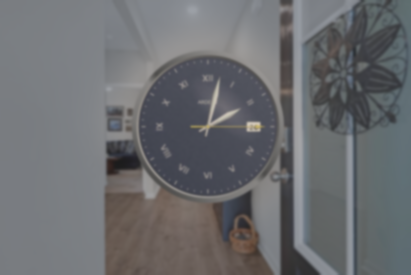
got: h=2 m=2 s=15
